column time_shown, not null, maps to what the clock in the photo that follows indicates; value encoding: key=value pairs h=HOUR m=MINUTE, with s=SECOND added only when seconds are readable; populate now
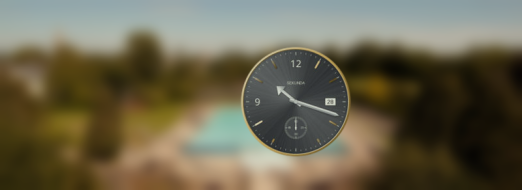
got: h=10 m=18
